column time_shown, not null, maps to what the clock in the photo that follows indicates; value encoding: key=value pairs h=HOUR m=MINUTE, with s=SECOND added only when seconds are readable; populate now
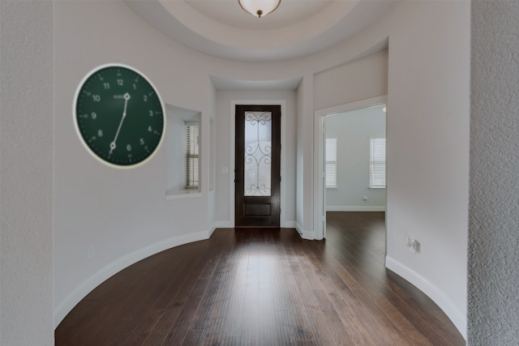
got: h=12 m=35
